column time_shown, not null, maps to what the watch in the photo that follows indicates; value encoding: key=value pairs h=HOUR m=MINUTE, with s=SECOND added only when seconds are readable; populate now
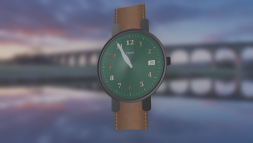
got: h=10 m=55
